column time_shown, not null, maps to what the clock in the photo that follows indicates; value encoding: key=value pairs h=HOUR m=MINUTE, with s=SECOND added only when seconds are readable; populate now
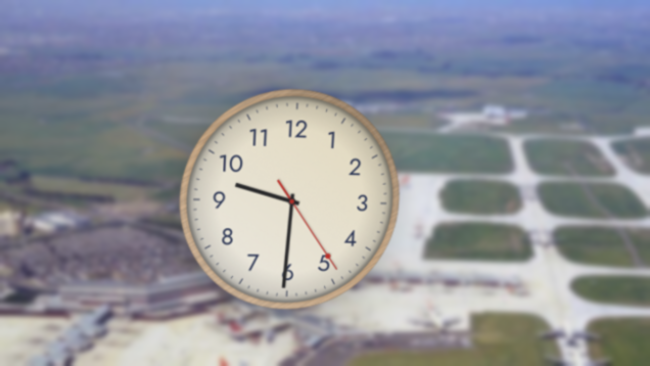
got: h=9 m=30 s=24
